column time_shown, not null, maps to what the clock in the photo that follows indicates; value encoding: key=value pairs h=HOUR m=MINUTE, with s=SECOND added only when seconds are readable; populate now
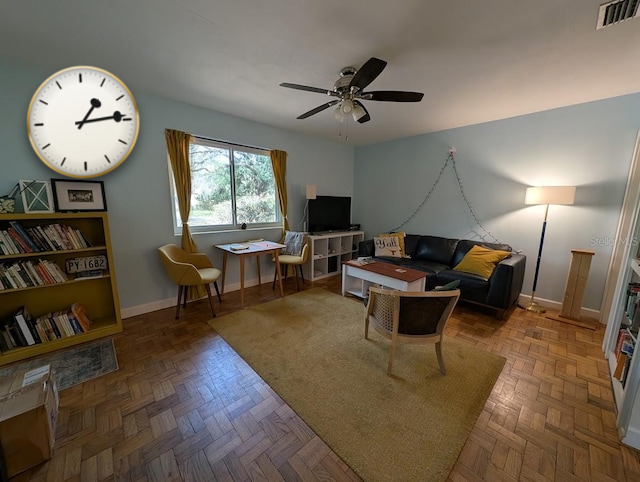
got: h=1 m=14
